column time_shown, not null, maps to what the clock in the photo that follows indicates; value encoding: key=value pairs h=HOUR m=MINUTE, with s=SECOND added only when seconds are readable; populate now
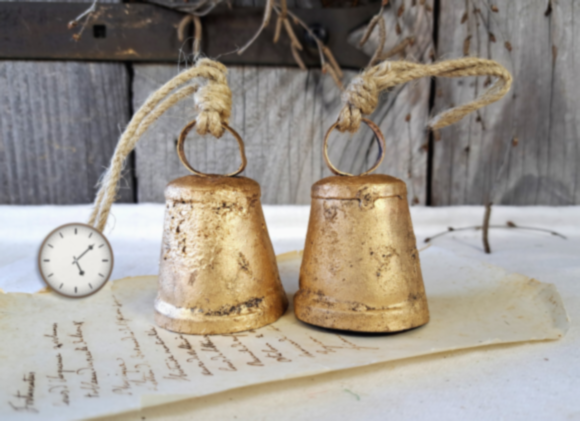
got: h=5 m=8
